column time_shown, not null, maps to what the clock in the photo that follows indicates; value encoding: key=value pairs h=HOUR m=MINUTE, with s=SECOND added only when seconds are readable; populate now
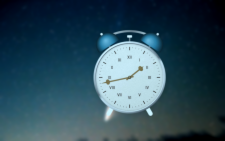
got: h=1 m=43
